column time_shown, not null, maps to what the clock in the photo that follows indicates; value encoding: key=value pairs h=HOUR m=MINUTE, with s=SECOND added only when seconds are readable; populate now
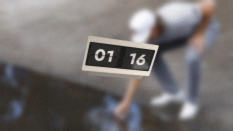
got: h=1 m=16
